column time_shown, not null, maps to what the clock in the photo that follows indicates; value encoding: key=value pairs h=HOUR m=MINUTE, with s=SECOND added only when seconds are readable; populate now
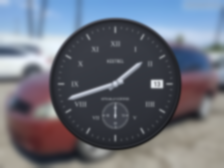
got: h=1 m=42
